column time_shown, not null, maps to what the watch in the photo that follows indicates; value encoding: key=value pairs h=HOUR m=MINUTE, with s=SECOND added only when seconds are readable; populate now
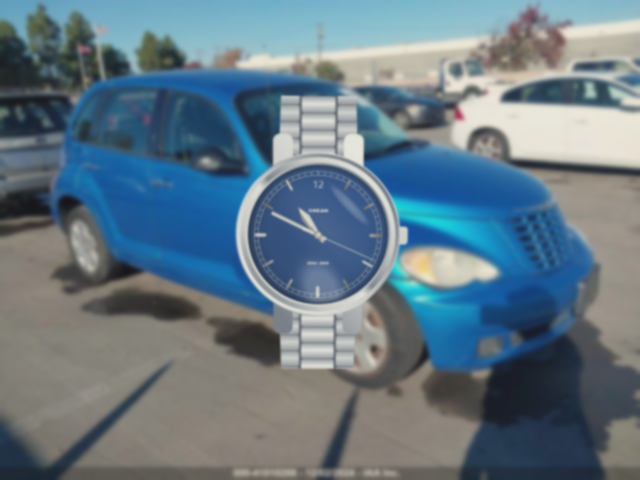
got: h=10 m=49 s=19
